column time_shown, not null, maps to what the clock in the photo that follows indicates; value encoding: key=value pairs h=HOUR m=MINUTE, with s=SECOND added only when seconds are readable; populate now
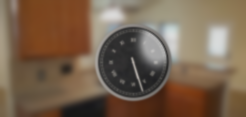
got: h=5 m=27
